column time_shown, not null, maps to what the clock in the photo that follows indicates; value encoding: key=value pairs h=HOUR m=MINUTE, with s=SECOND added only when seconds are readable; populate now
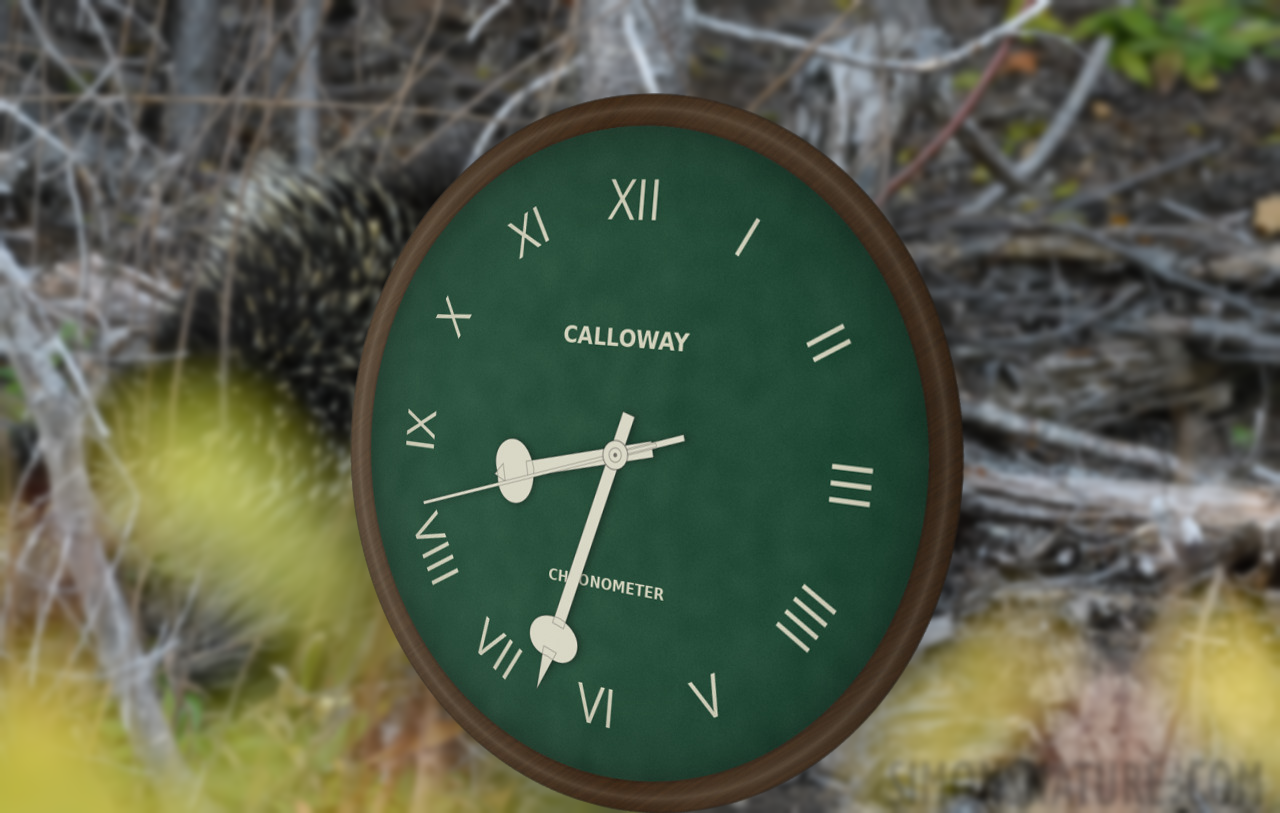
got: h=8 m=32 s=42
